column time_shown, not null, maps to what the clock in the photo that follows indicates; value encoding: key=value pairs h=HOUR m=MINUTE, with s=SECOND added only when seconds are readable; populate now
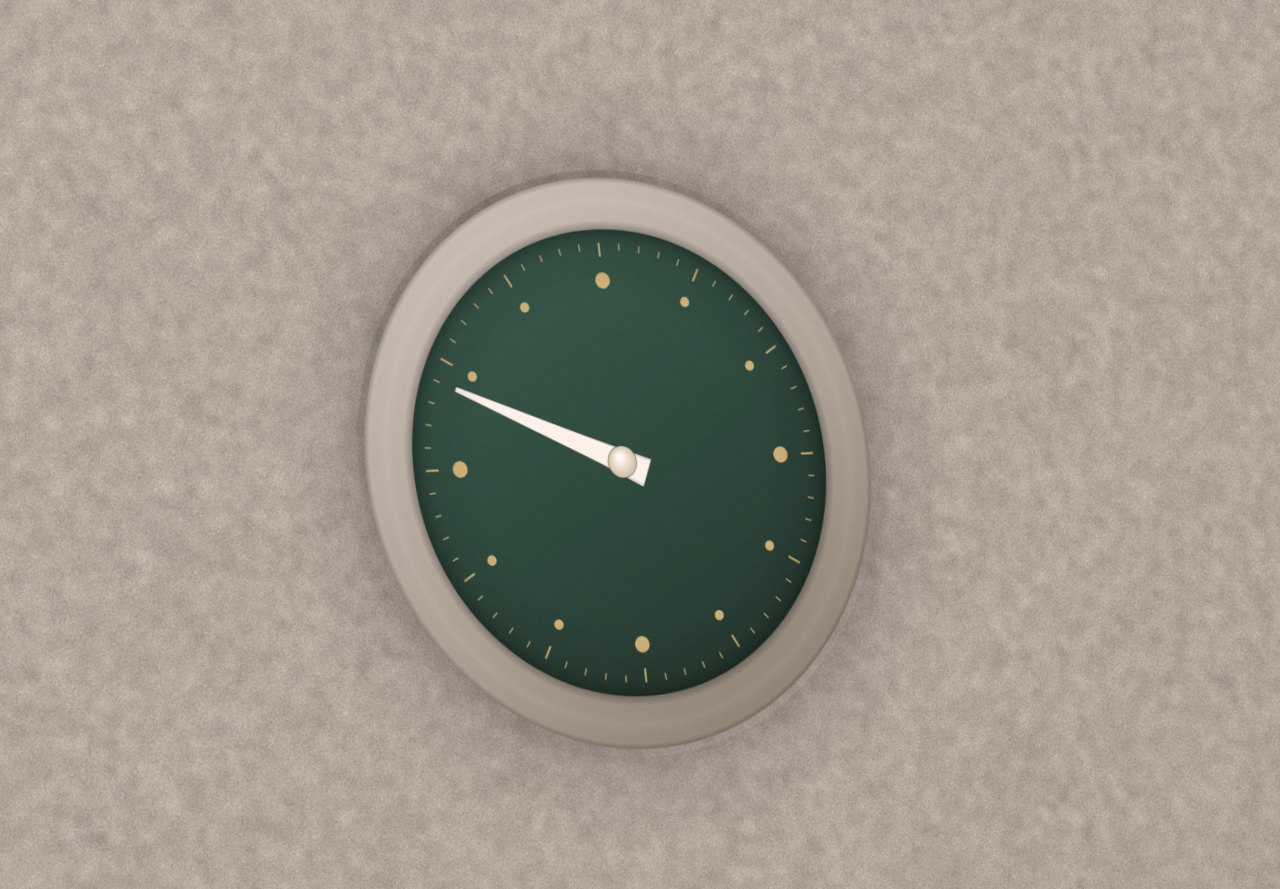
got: h=9 m=49
